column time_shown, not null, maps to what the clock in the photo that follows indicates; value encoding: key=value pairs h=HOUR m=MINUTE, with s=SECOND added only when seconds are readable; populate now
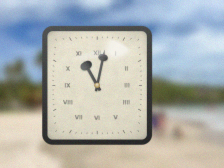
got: h=11 m=2
